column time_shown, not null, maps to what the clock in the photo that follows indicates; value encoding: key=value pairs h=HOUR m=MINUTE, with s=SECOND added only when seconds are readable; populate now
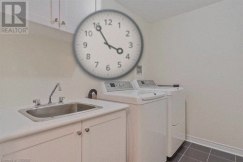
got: h=3 m=55
